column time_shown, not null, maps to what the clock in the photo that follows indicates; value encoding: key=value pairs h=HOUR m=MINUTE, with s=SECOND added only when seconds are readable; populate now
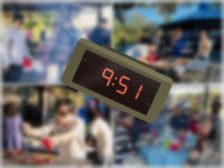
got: h=9 m=51
